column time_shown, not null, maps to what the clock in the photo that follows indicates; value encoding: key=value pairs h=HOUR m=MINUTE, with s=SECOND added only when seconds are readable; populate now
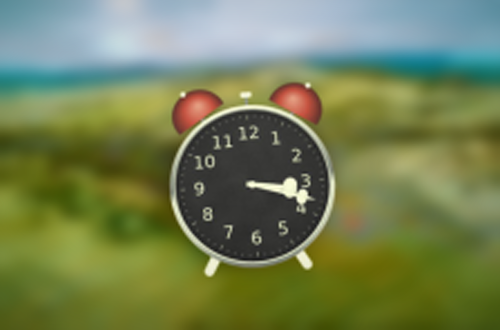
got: h=3 m=18
